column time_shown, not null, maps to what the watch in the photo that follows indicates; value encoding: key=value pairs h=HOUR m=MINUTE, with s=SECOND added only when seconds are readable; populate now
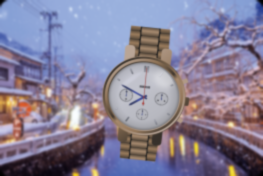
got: h=7 m=49
